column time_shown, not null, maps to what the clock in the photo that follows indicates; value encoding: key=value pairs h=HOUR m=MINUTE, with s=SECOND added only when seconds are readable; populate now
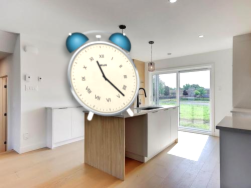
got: h=11 m=23
